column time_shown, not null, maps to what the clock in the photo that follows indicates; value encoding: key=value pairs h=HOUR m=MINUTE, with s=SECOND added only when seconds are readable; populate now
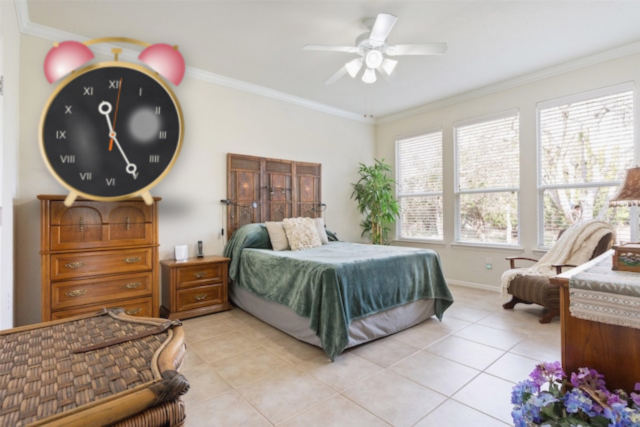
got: h=11 m=25 s=1
